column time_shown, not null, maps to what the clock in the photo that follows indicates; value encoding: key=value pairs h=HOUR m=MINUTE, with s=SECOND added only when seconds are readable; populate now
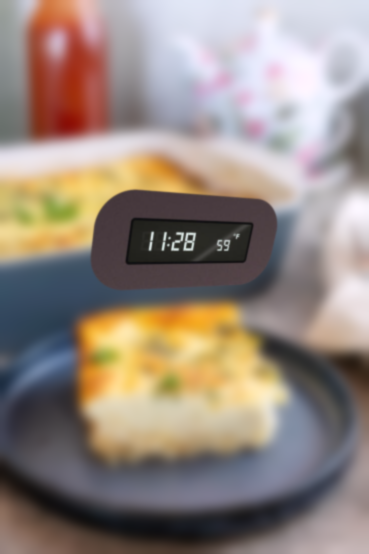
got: h=11 m=28
